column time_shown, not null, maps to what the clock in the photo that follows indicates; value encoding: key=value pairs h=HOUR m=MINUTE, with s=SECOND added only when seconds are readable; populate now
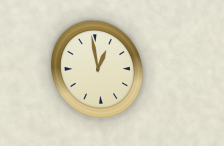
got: h=12 m=59
